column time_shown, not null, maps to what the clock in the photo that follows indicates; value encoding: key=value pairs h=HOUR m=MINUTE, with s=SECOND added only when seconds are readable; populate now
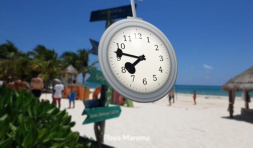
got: h=7 m=47
